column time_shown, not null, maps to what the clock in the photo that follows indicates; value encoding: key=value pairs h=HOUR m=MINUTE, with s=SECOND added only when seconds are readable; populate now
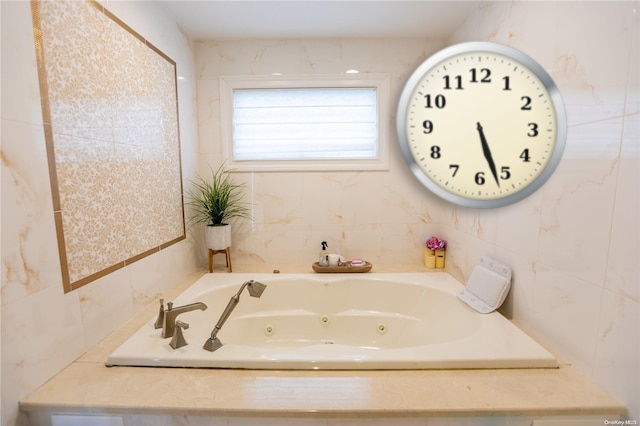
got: h=5 m=27
